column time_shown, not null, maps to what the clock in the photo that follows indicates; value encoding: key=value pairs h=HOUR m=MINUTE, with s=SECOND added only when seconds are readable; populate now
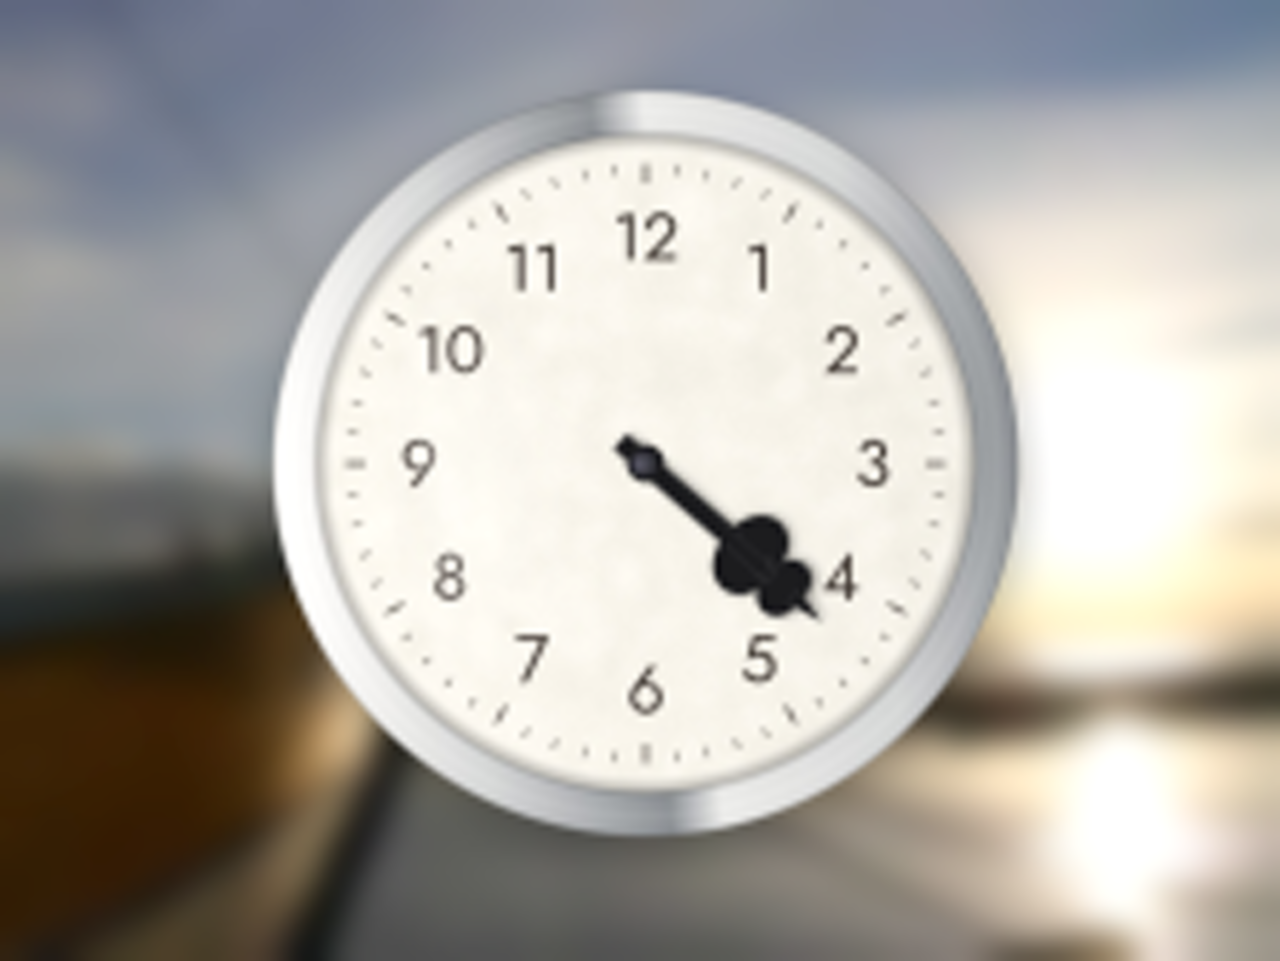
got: h=4 m=22
